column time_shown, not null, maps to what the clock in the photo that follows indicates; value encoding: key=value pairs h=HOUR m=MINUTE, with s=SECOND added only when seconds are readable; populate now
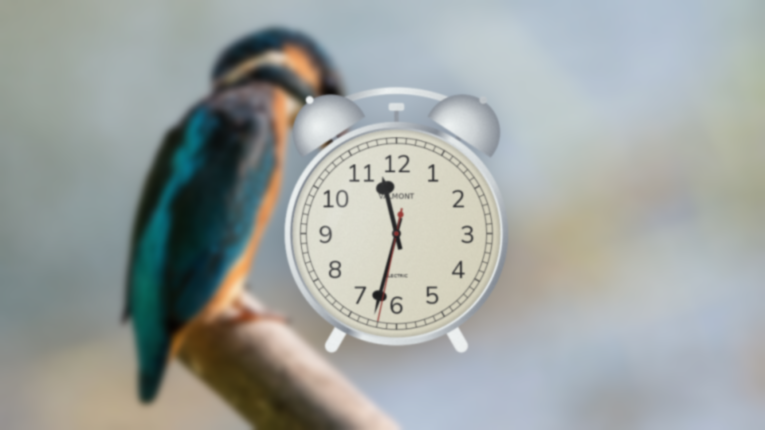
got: h=11 m=32 s=32
